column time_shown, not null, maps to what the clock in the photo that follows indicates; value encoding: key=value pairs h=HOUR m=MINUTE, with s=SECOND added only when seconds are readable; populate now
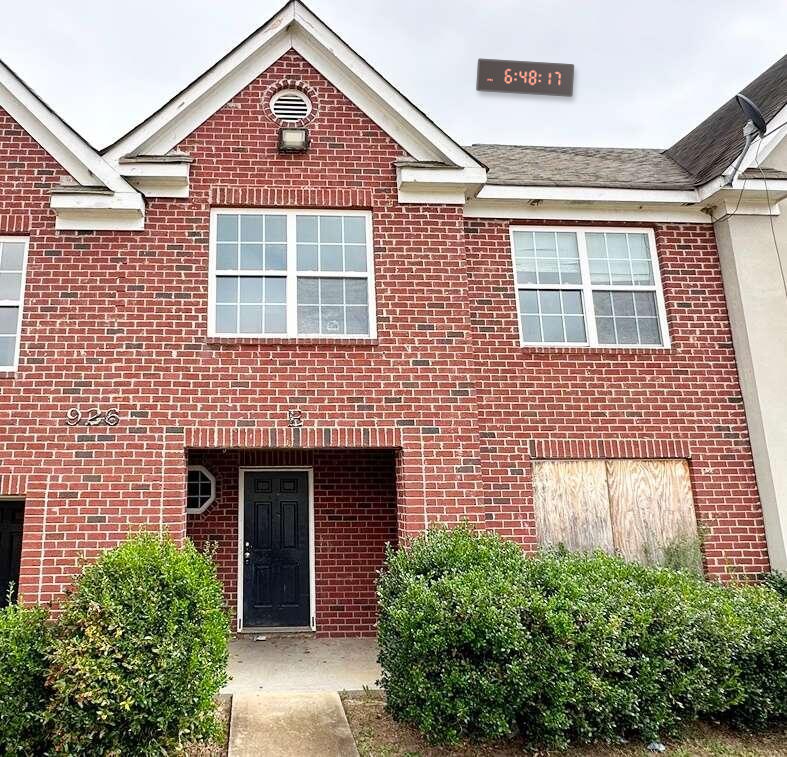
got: h=6 m=48 s=17
